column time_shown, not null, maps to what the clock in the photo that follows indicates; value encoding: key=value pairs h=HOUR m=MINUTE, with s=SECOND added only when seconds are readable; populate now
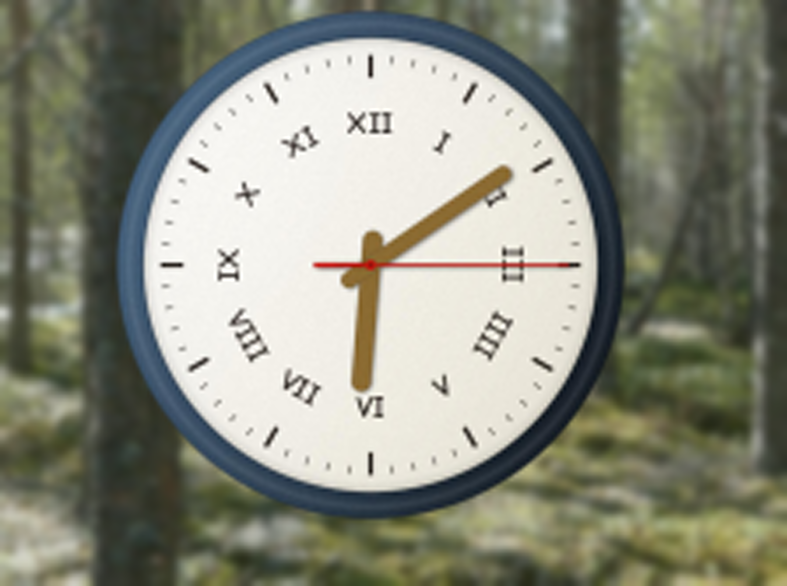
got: h=6 m=9 s=15
